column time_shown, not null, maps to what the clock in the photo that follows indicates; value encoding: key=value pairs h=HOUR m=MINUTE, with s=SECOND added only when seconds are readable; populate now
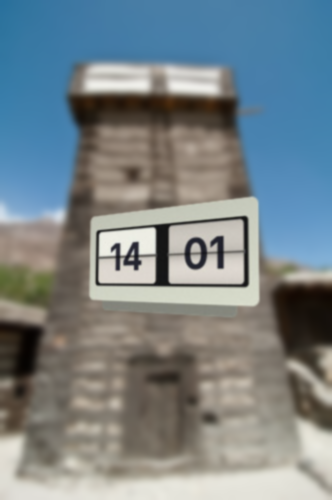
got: h=14 m=1
